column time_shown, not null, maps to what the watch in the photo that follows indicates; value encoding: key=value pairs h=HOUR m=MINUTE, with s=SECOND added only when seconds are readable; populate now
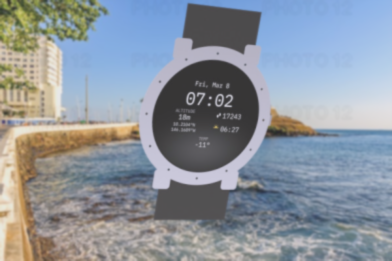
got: h=7 m=2
